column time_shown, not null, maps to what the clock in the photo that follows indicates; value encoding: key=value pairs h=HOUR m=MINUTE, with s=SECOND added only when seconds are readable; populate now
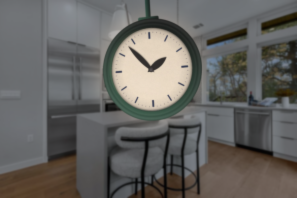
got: h=1 m=53
